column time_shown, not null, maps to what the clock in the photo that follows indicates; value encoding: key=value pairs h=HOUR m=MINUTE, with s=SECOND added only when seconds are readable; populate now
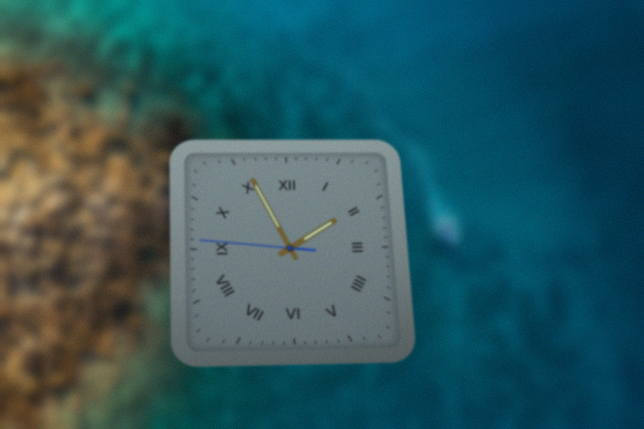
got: h=1 m=55 s=46
